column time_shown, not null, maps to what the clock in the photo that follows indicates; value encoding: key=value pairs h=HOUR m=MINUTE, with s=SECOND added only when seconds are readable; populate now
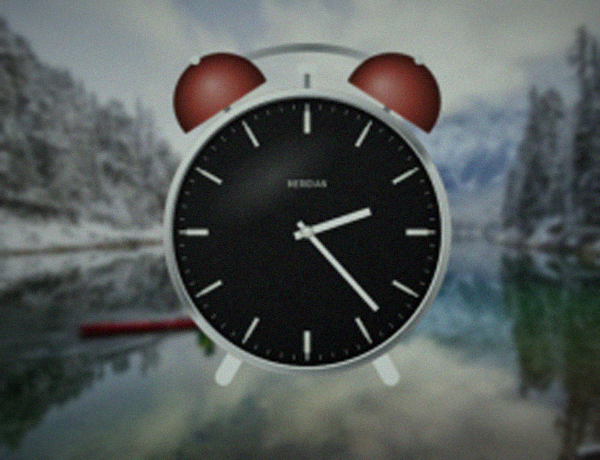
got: h=2 m=23
